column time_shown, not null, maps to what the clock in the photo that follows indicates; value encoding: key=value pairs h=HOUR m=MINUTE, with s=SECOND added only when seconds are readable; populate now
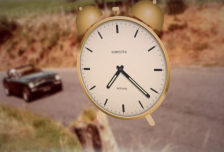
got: h=7 m=22
